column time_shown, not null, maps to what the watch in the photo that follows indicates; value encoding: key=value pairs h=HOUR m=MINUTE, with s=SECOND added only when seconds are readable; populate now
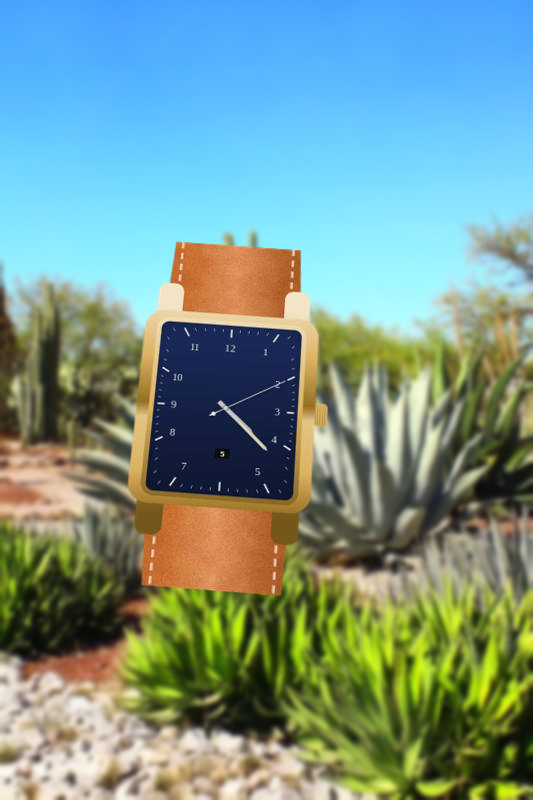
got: h=4 m=22 s=10
